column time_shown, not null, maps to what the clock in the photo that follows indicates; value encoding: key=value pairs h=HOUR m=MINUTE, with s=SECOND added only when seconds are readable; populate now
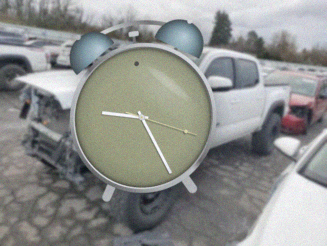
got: h=9 m=26 s=19
